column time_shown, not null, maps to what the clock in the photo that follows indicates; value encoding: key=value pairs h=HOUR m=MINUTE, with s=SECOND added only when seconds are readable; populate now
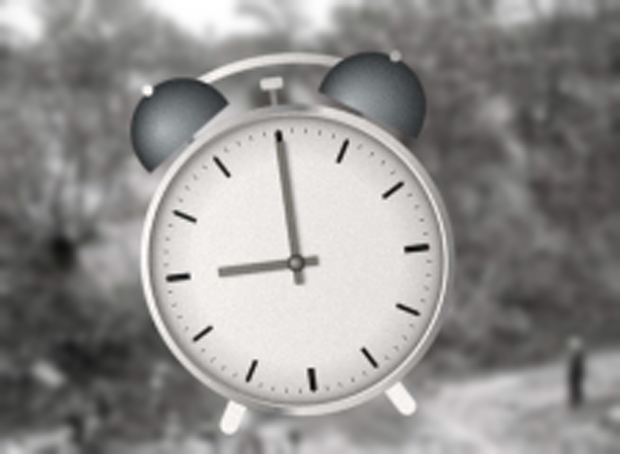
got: h=9 m=0
